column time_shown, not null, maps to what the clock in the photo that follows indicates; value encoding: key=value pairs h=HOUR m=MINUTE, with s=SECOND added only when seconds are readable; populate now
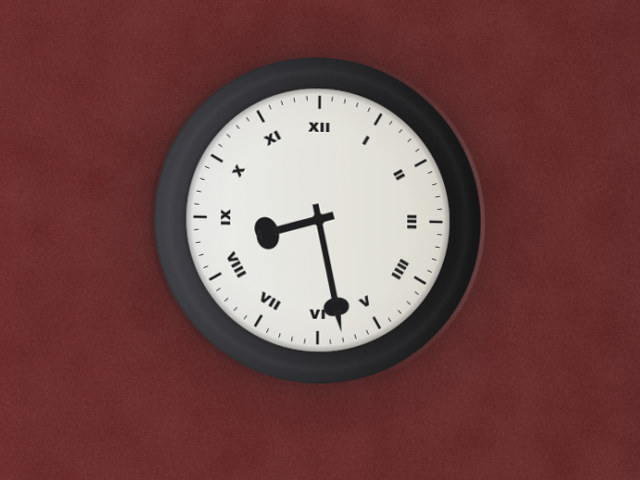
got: h=8 m=28
